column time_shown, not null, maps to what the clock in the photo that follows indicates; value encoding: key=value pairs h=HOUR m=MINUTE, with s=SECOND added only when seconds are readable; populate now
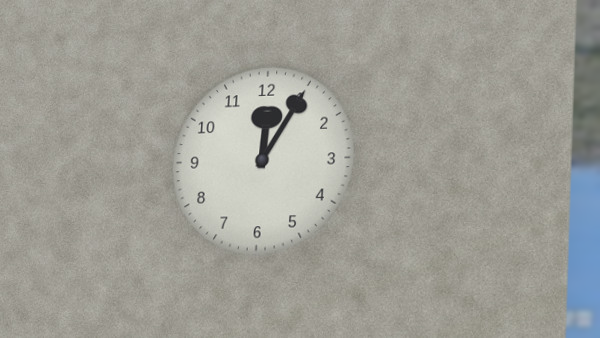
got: h=12 m=5
